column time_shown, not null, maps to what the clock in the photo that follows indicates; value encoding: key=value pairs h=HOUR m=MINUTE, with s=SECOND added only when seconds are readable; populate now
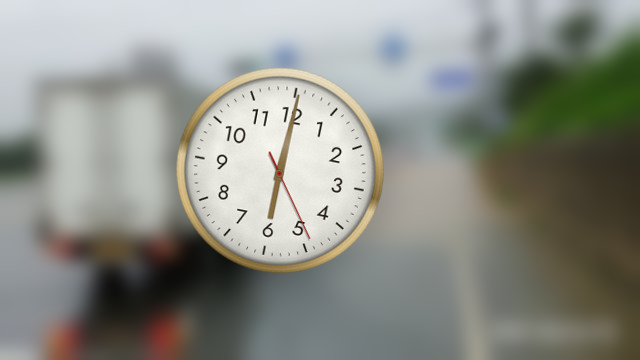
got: h=6 m=0 s=24
